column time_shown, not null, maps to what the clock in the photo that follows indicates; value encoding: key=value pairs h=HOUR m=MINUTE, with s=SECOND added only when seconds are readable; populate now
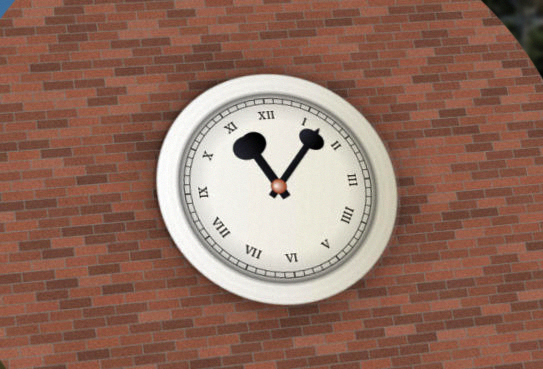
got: h=11 m=7
